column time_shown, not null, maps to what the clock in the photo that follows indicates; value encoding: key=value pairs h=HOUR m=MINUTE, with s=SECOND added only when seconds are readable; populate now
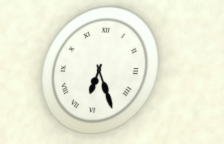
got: h=6 m=25
